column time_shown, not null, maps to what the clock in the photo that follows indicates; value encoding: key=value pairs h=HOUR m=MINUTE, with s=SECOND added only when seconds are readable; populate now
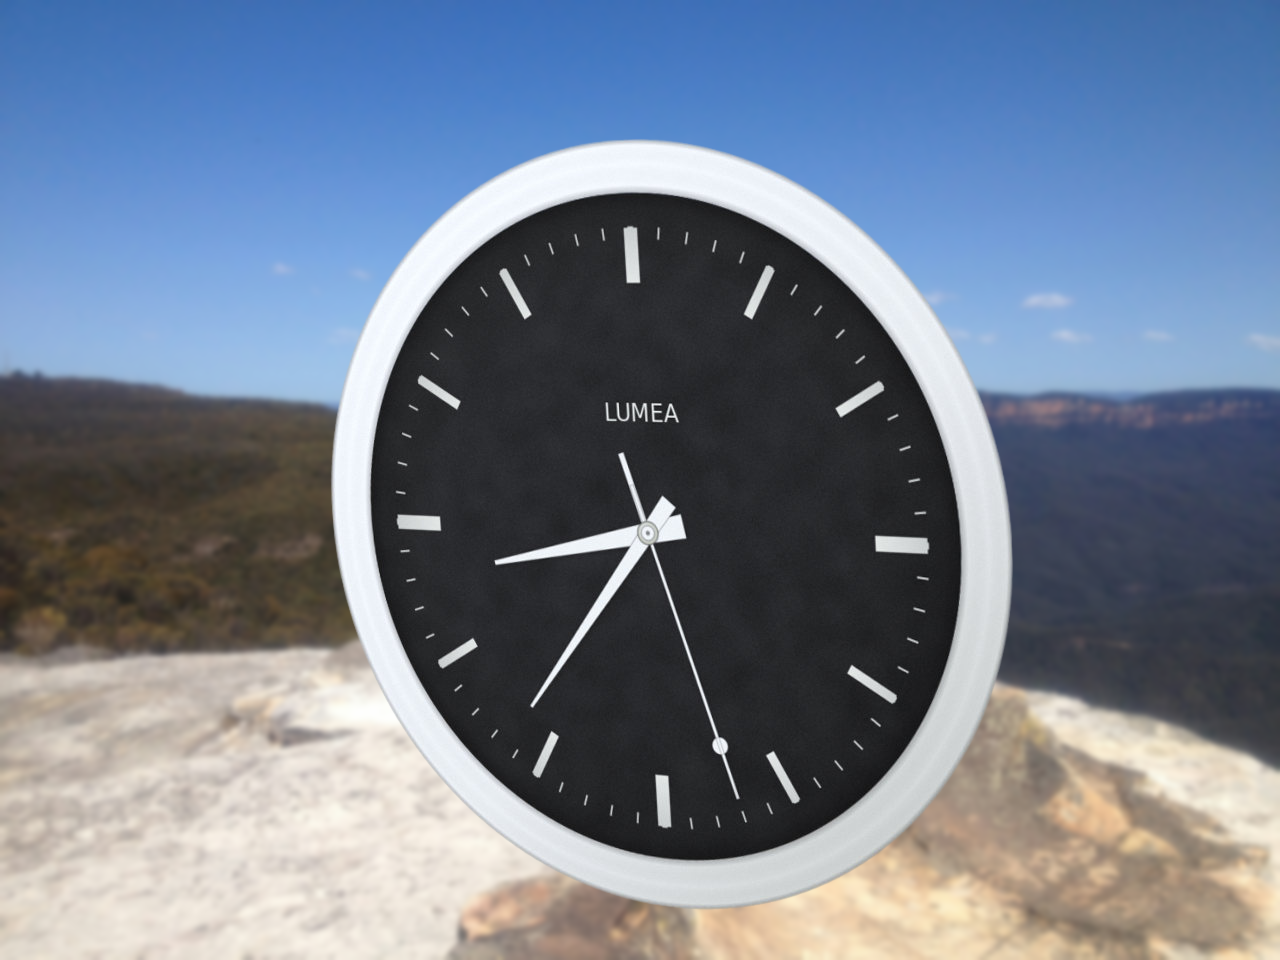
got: h=8 m=36 s=27
